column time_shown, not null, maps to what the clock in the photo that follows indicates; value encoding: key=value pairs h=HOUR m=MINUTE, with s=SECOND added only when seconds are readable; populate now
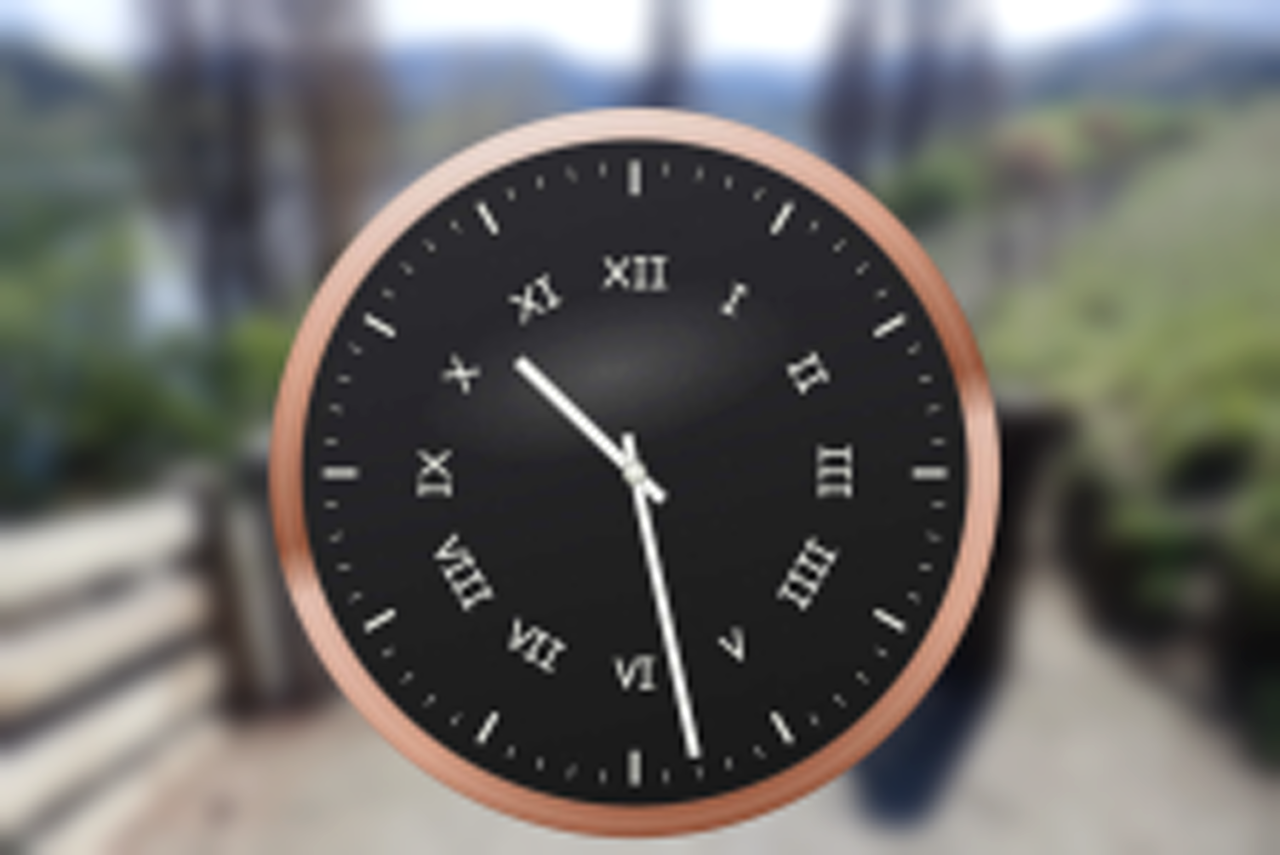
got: h=10 m=28
